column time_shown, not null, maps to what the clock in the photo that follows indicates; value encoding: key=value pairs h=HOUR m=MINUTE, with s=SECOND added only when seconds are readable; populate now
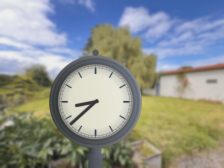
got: h=8 m=38
